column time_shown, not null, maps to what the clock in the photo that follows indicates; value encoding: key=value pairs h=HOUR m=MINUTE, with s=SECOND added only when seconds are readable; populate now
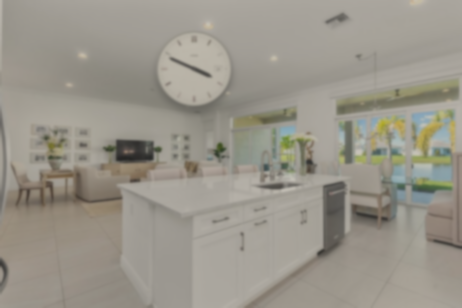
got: h=3 m=49
